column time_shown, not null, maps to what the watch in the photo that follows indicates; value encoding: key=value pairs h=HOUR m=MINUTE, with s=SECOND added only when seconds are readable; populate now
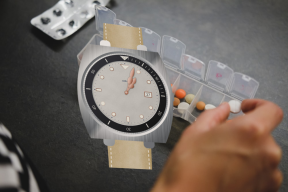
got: h=1 m=3
